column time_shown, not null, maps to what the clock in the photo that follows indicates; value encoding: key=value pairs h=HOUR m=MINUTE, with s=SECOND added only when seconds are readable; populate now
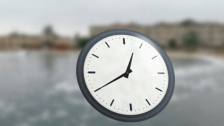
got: h=12 m=40
